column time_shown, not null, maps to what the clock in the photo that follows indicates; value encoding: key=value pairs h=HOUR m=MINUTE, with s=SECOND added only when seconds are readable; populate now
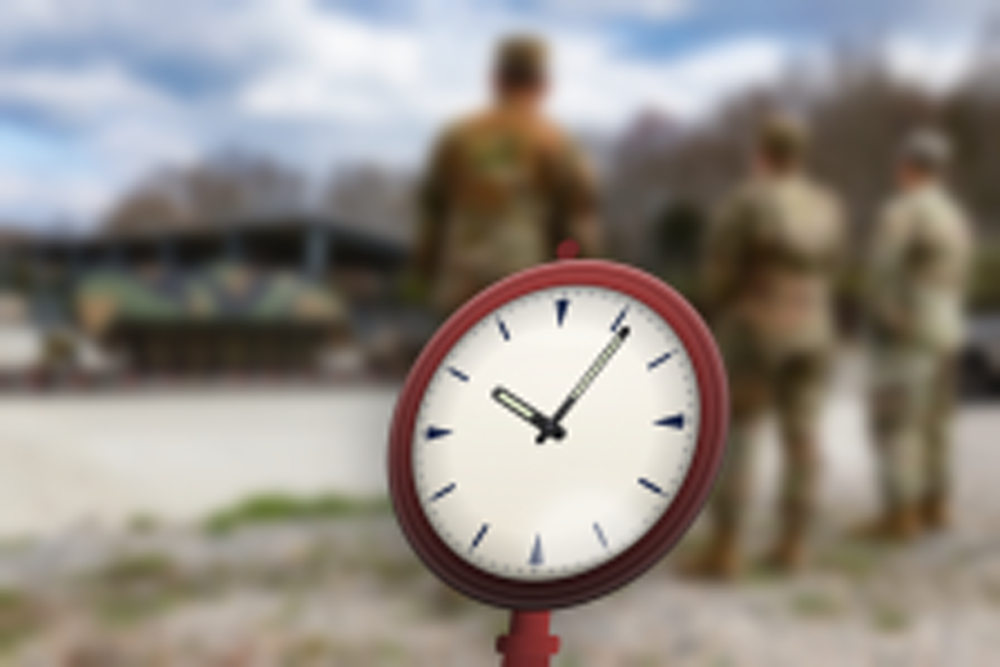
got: h=10 m=6
